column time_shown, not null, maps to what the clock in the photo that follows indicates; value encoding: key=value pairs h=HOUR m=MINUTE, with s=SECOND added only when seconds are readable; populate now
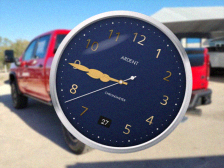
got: h=8 m=44 s=38
